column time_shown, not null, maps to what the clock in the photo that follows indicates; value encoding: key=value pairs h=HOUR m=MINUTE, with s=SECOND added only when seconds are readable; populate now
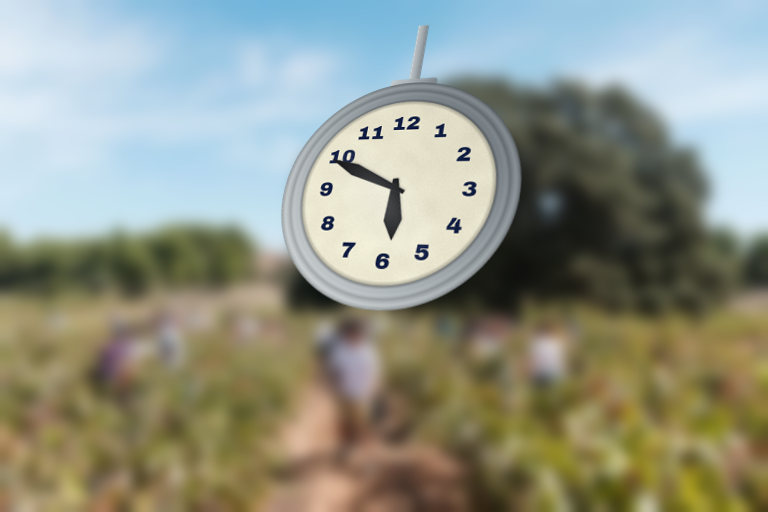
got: h=5 m=49
